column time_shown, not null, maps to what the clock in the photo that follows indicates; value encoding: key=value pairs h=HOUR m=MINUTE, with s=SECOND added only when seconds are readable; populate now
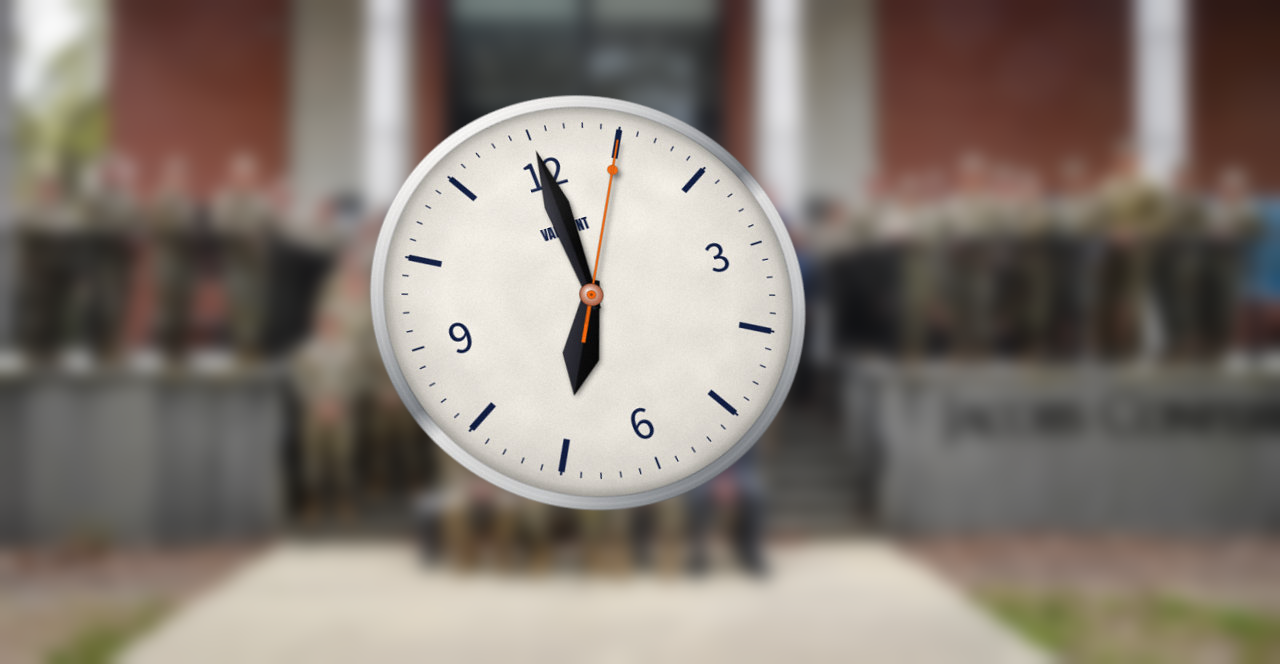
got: h=7 m=0 s=5
